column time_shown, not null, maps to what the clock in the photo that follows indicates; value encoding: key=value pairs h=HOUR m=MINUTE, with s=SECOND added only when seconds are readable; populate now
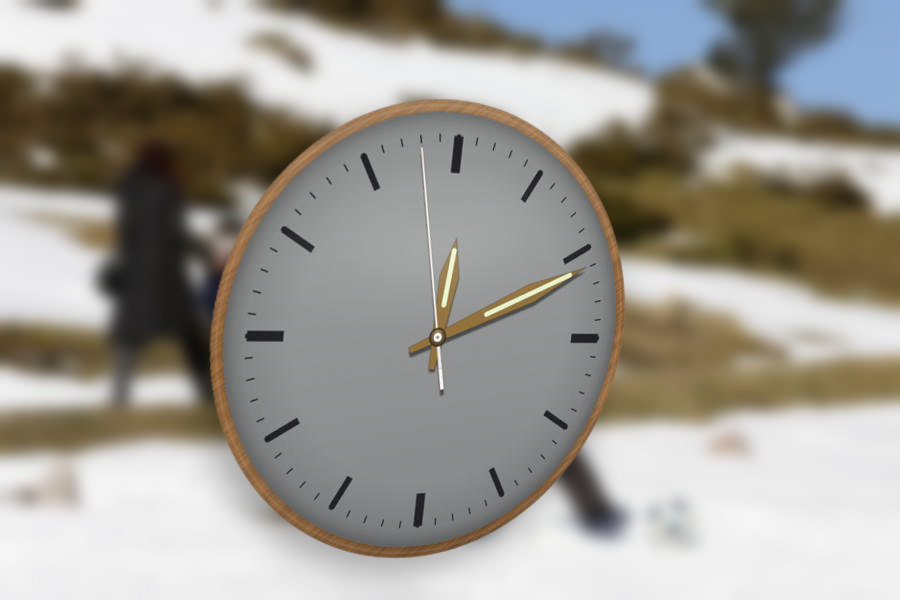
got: h=12 m=10 s=58
